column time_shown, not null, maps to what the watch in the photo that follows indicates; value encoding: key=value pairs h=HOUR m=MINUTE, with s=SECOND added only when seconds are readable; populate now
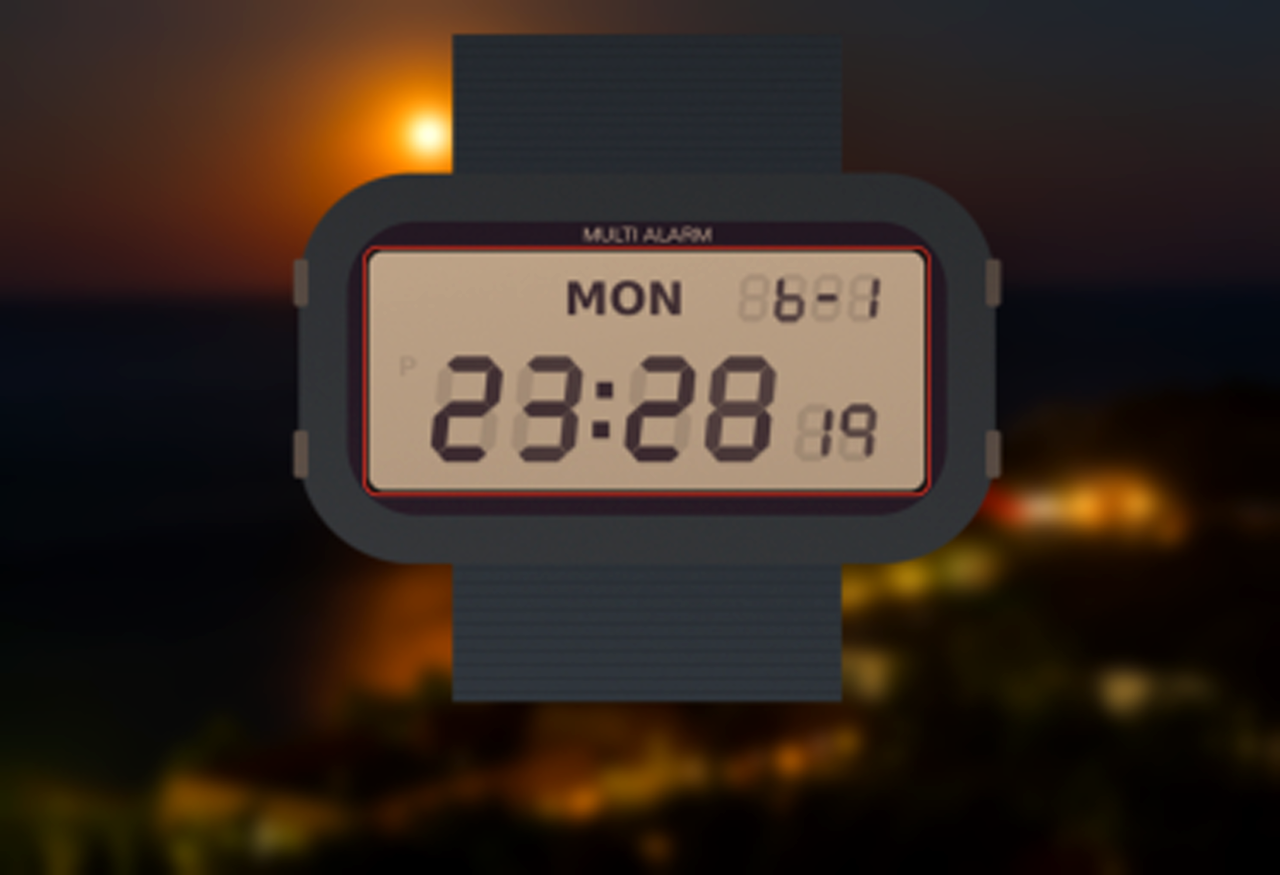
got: h=23 m=28 s=19
